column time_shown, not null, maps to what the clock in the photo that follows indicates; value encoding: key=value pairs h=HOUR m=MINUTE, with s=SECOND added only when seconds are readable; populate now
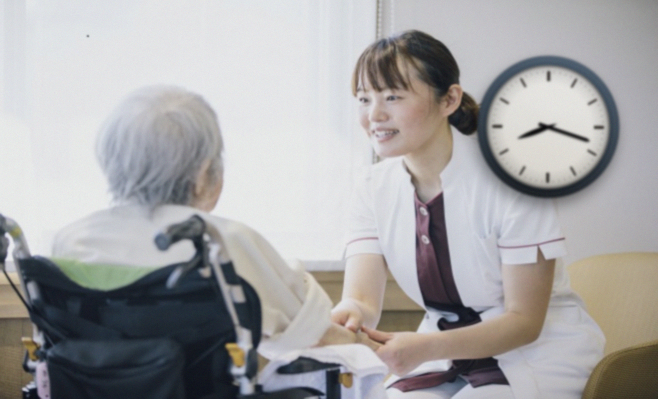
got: h=8 m=18
